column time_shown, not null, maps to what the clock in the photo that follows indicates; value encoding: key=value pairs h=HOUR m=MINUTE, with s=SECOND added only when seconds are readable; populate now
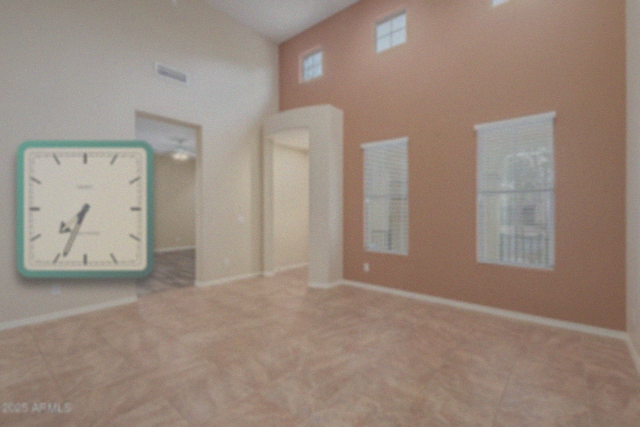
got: h=7 m=34
